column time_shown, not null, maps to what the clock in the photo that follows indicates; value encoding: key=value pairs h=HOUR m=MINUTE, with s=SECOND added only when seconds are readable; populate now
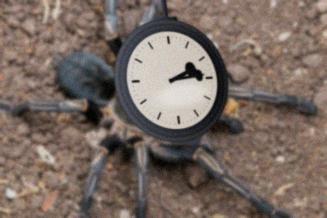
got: h=2 m=14
